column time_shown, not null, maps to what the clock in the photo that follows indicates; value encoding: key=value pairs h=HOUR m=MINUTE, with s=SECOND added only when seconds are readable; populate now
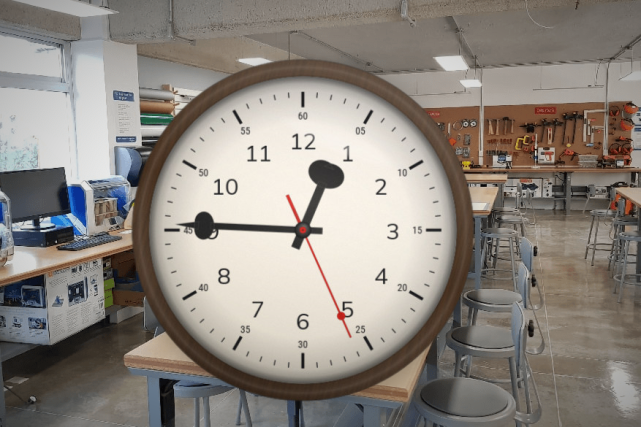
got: h=12 m=45 s=26
